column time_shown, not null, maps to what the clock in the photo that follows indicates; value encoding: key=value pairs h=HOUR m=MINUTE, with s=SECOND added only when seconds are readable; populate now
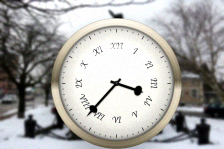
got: h=3 m=37
